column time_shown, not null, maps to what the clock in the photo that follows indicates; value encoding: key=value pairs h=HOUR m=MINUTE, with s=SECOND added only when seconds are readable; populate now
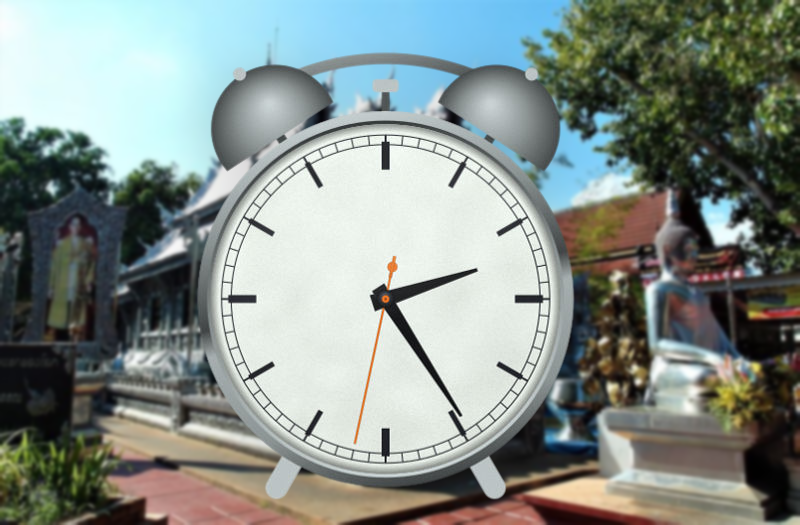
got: h=2 m=24 s=32
